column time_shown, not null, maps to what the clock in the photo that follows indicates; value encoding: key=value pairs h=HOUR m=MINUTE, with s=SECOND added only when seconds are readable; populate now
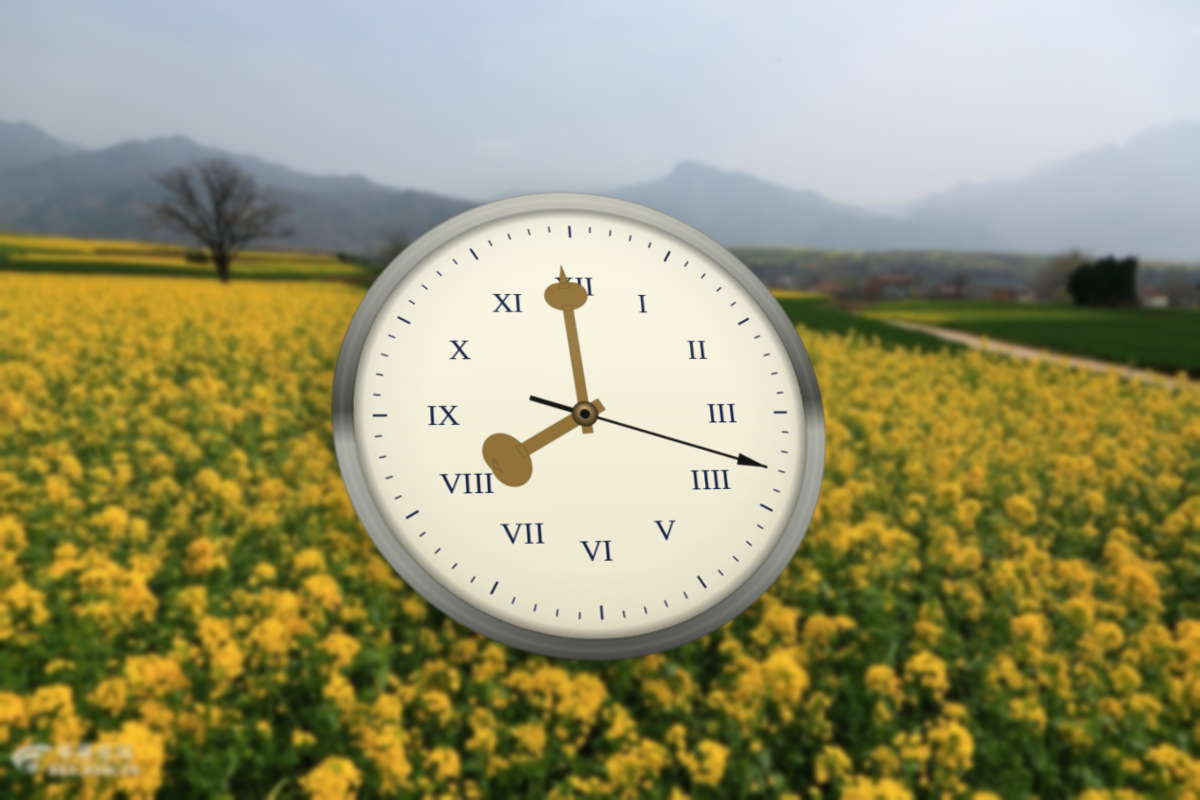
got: h=7 m=59 s=18
